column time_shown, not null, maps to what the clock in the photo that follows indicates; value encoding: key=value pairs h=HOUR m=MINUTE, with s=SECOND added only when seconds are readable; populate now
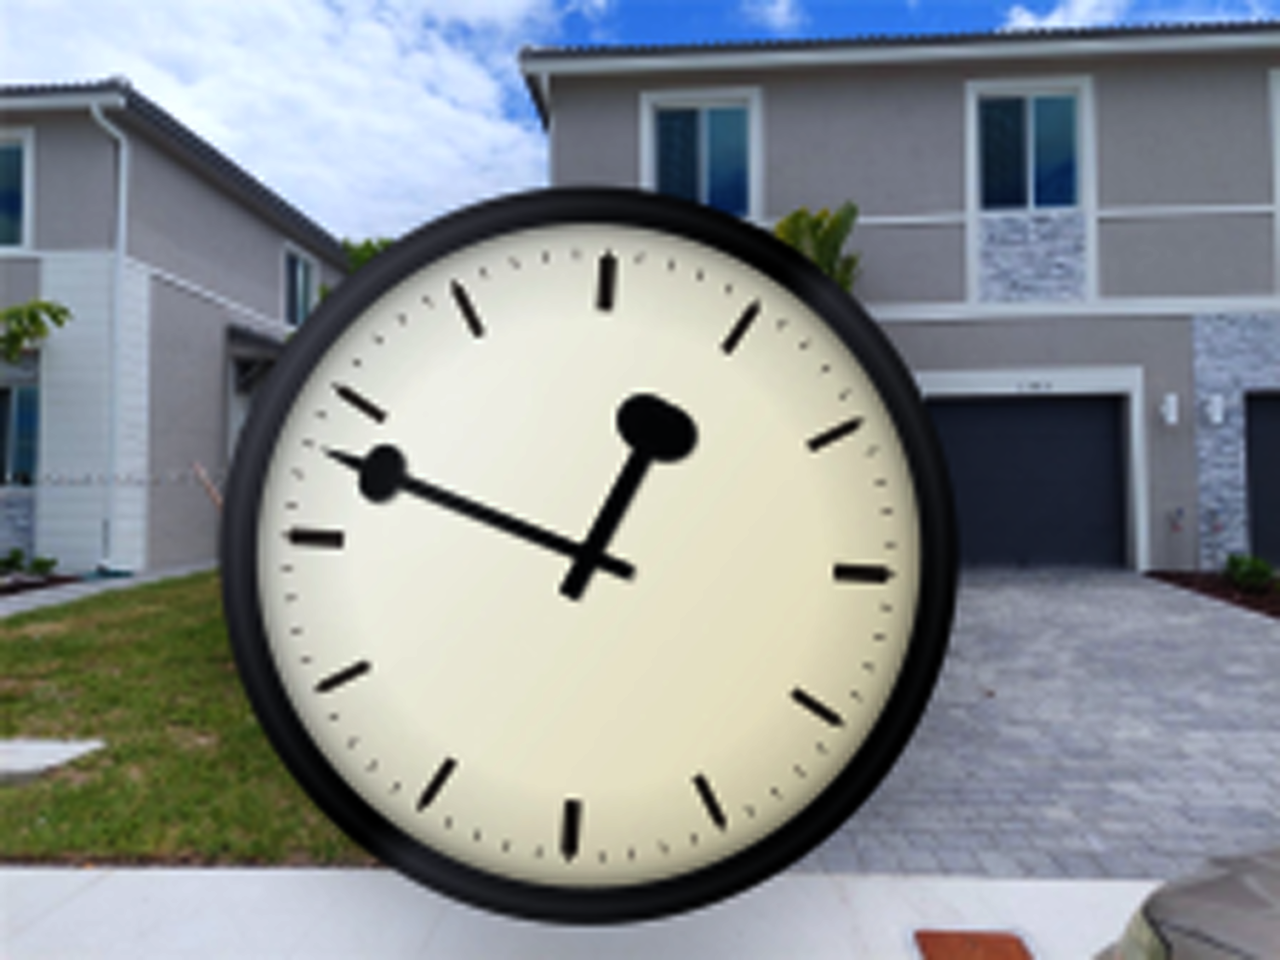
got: h=12 m=48
